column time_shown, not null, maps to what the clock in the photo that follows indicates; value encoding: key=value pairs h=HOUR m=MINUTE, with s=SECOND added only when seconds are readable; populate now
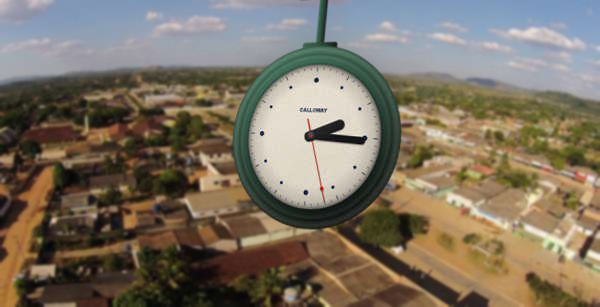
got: h=2 m=15 s=27
